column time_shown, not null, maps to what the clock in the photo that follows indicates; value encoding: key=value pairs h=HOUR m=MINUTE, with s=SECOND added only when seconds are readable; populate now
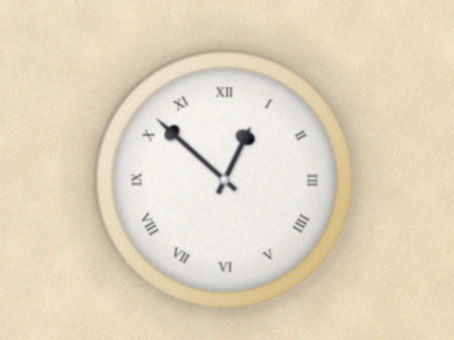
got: h=12 m=52
